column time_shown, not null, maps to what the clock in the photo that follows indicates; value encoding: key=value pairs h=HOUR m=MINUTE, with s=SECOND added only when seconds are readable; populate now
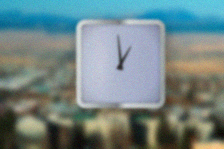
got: h=12 m=59
